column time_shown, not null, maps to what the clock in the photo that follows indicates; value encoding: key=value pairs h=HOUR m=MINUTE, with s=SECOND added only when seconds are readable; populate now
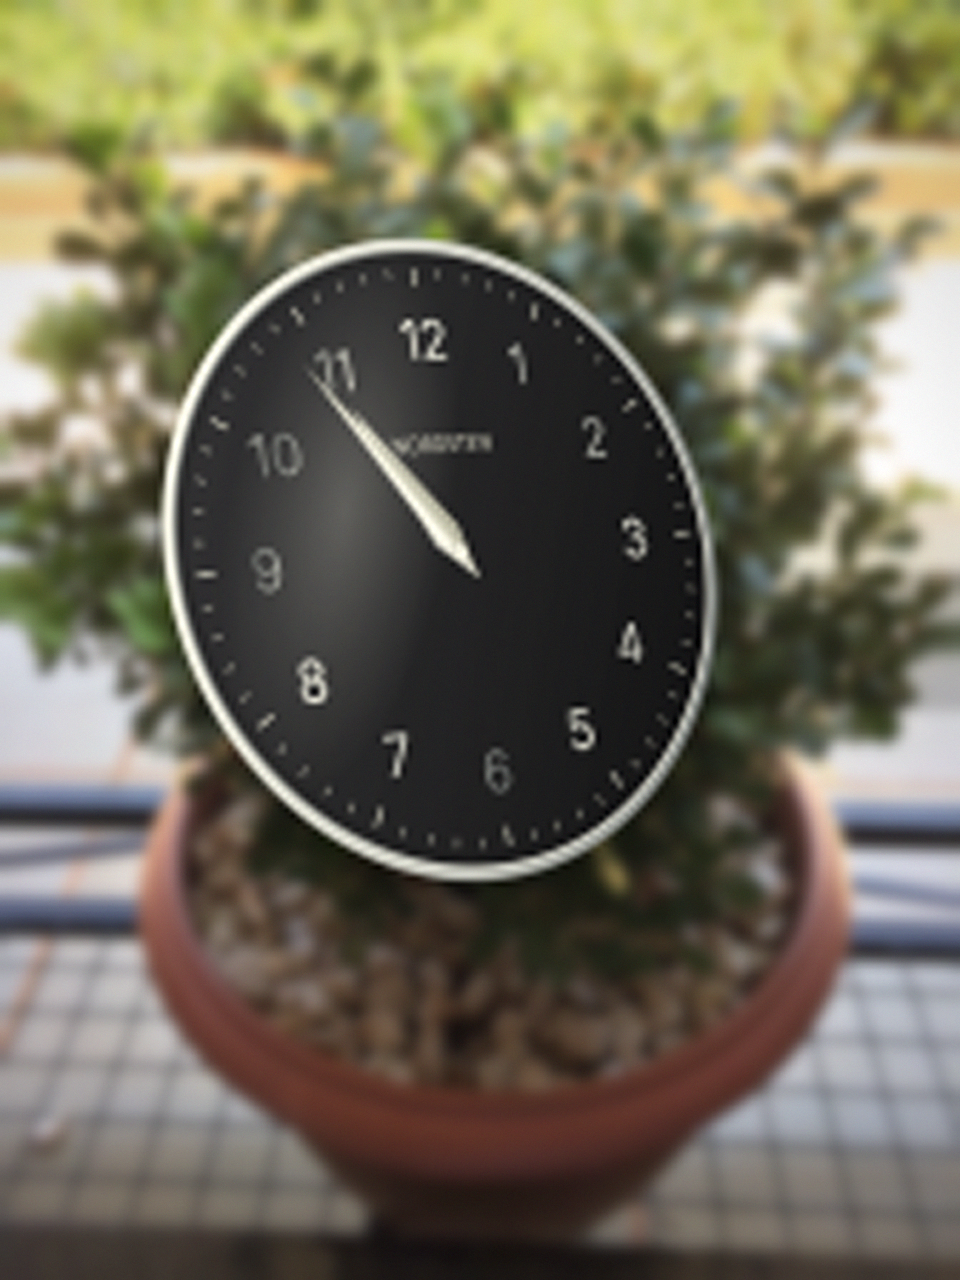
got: h=10 m=54
